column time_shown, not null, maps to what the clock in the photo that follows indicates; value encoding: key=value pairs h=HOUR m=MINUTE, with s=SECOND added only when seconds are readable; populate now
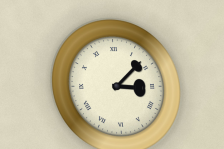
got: h=3 m=8
